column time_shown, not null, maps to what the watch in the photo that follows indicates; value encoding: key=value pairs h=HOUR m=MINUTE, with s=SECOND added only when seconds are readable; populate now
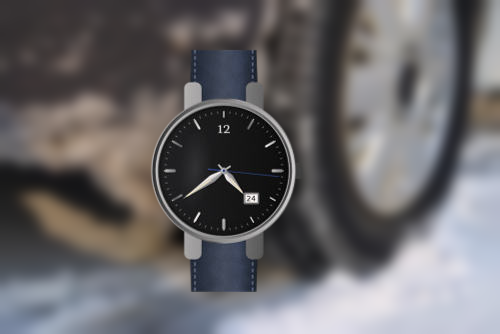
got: h=4 m=39 s=16
